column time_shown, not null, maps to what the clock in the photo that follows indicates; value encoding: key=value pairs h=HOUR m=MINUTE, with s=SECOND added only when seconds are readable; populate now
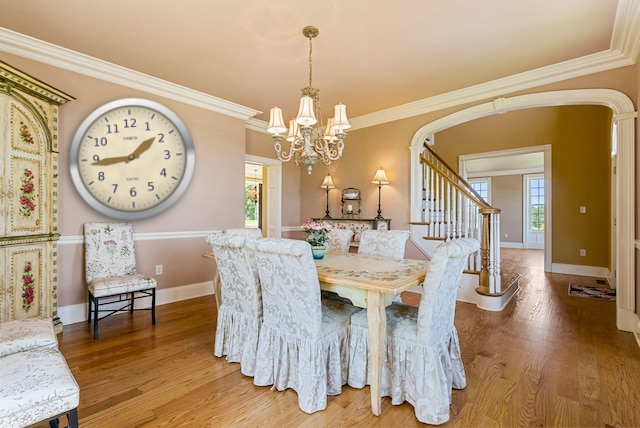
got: h=1 m=44
